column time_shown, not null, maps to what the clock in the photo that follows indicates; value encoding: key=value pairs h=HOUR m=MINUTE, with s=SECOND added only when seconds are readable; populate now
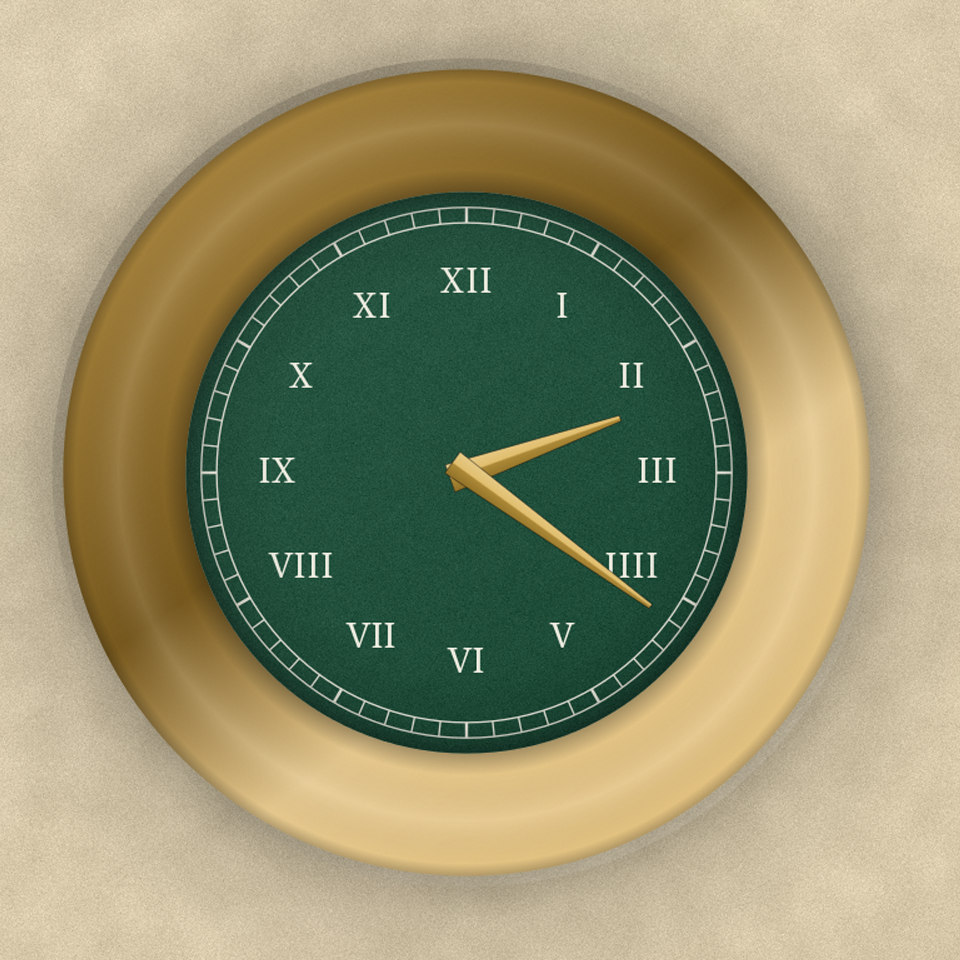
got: h=2 m=21
